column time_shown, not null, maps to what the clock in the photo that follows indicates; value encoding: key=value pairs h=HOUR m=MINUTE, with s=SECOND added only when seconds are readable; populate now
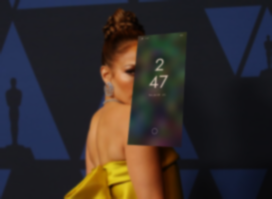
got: h=2 m=47
